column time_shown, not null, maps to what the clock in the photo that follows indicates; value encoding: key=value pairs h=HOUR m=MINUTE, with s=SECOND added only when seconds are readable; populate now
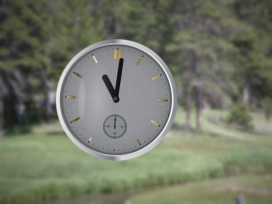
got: h=11 m=1
